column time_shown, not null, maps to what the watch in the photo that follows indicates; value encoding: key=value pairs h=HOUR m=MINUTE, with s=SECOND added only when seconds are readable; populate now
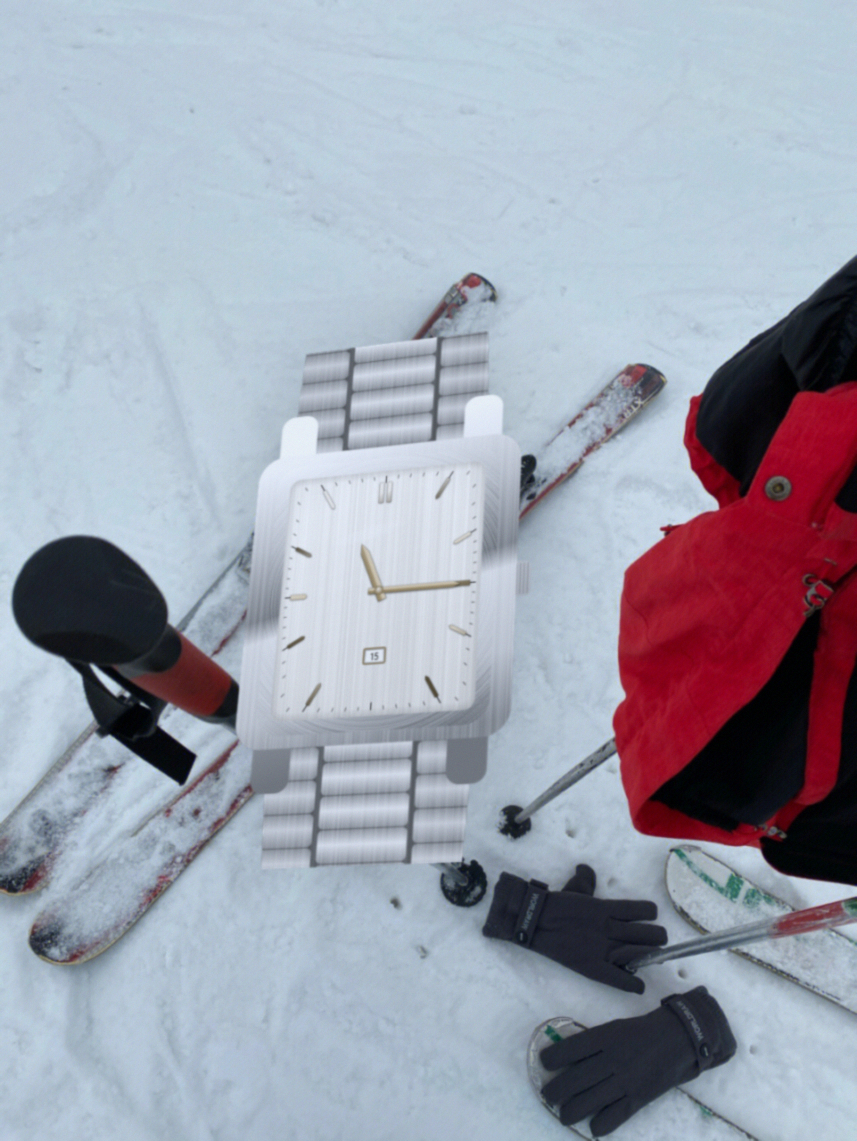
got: h=11 m=15
